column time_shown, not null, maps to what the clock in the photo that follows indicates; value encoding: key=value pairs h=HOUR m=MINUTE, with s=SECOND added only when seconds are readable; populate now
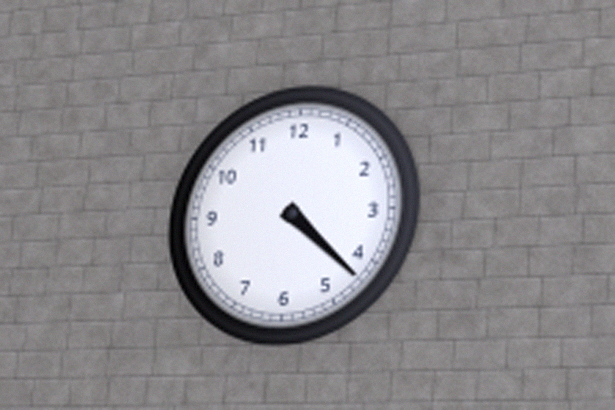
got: h=4 m=22
